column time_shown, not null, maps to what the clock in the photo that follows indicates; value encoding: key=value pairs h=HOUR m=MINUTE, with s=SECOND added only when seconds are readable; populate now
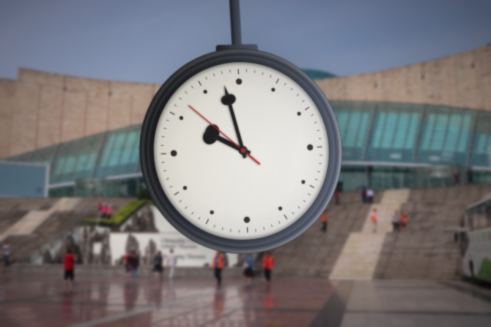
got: h=9 m=57 s=52
